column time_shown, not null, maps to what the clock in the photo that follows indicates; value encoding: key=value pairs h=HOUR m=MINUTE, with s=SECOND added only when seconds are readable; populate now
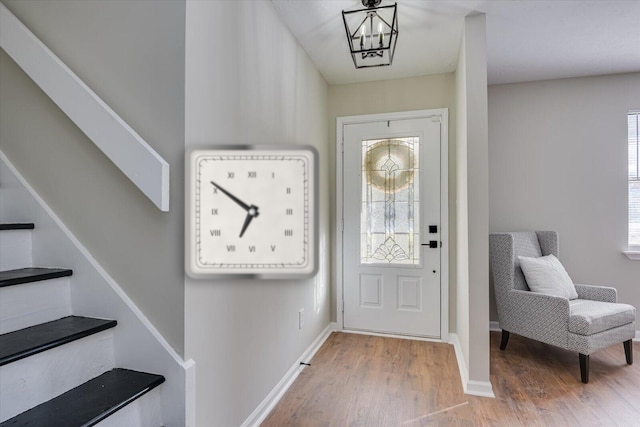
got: h=6 m=51
